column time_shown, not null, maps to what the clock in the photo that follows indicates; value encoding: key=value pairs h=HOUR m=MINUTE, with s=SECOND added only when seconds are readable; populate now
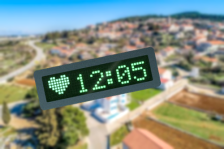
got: h=12 m=5
